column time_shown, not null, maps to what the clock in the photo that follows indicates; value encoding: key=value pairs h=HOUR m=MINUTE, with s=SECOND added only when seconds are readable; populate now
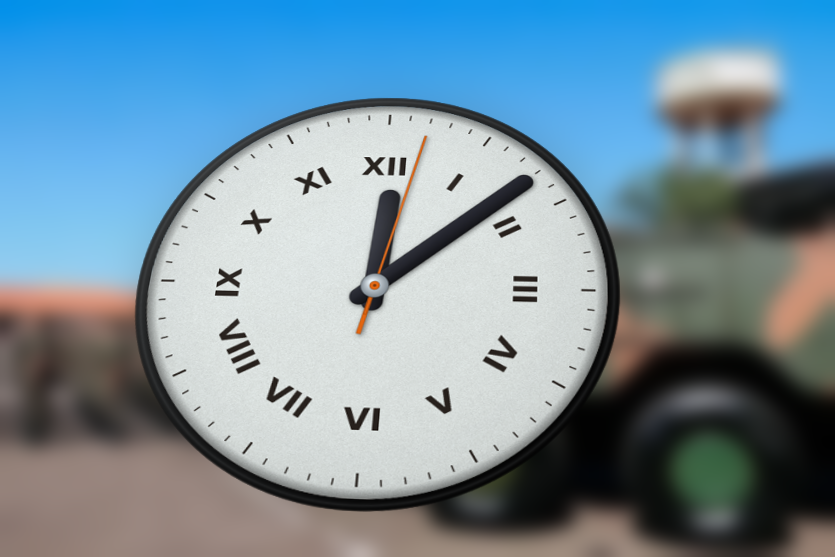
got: h=12 m=8 s=2
